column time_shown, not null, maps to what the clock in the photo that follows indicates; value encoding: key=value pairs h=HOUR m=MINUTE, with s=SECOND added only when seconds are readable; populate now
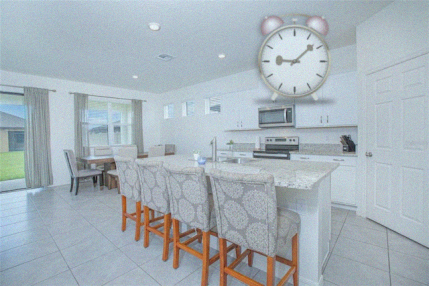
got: h=9 m=8
